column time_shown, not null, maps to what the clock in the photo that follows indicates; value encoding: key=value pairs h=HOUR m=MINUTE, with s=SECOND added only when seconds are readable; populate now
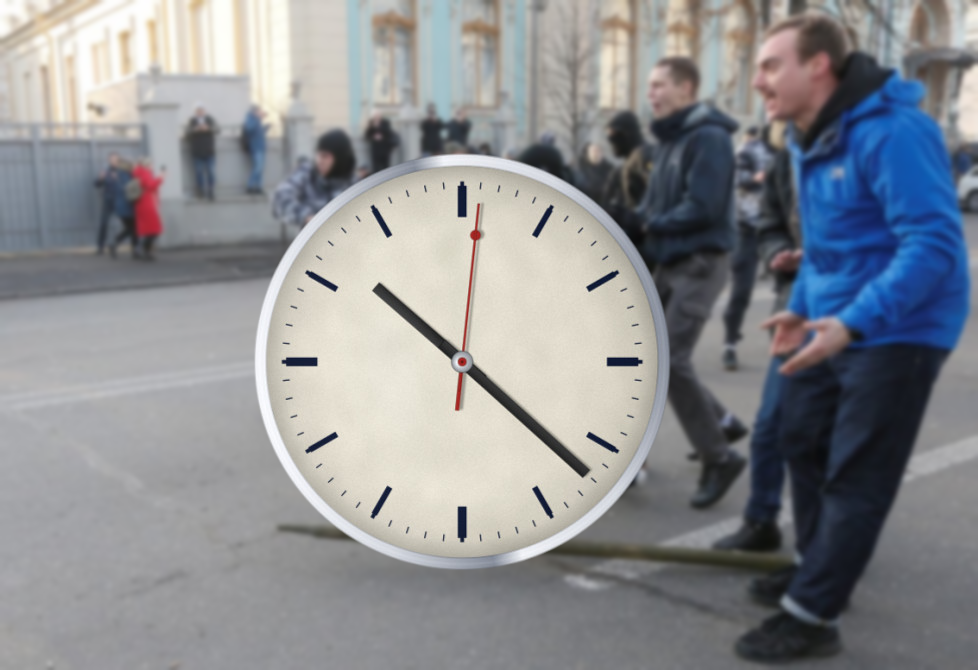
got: h=10 m=22 s=1
